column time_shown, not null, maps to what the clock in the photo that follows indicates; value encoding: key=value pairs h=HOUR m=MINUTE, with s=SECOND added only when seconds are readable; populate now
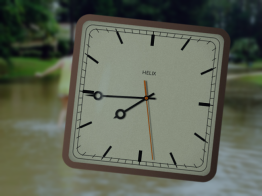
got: h=7 m=44 s=28
